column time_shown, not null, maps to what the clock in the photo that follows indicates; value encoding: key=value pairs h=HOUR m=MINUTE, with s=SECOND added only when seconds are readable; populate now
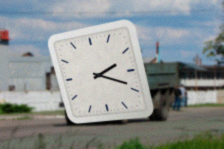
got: h=2 m=19
